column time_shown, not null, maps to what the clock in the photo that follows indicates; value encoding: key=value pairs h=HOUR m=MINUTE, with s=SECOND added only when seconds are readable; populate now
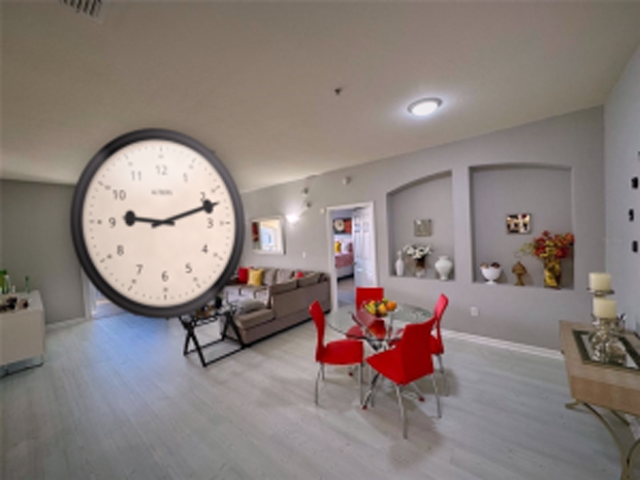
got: h=9 m=12
